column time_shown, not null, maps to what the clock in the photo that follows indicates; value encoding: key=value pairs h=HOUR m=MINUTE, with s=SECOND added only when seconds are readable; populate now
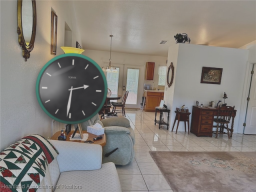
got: h=2 m=31
